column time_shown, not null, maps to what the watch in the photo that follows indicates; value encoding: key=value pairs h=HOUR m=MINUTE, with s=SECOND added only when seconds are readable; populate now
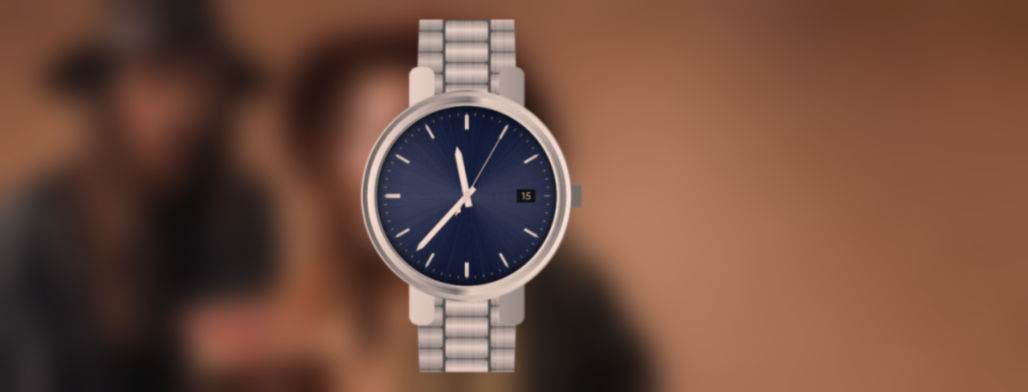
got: h=11 m=37 s=5
